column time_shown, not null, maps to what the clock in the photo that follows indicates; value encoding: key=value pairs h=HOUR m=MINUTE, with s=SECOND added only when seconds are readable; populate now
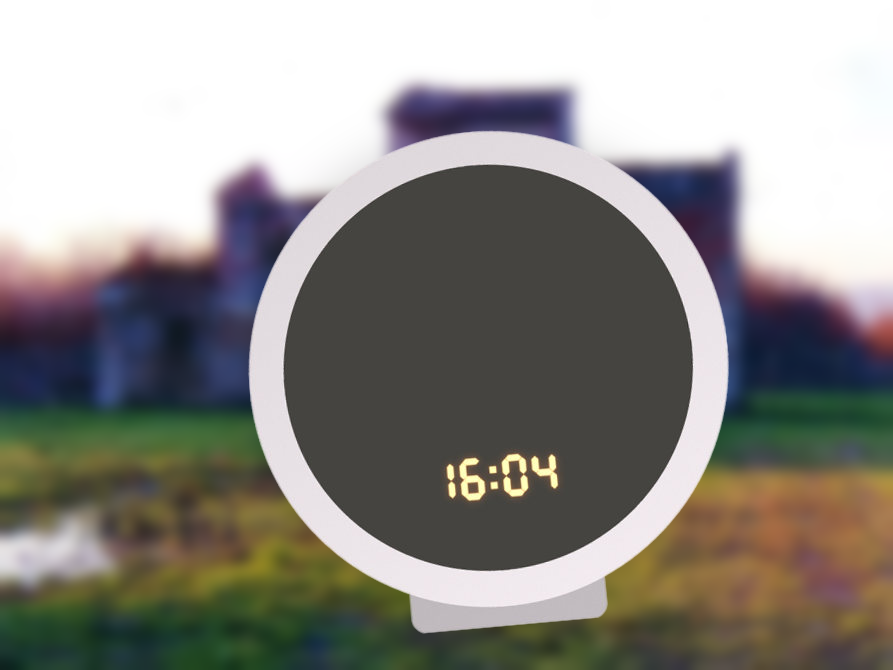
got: h=16 m=4
